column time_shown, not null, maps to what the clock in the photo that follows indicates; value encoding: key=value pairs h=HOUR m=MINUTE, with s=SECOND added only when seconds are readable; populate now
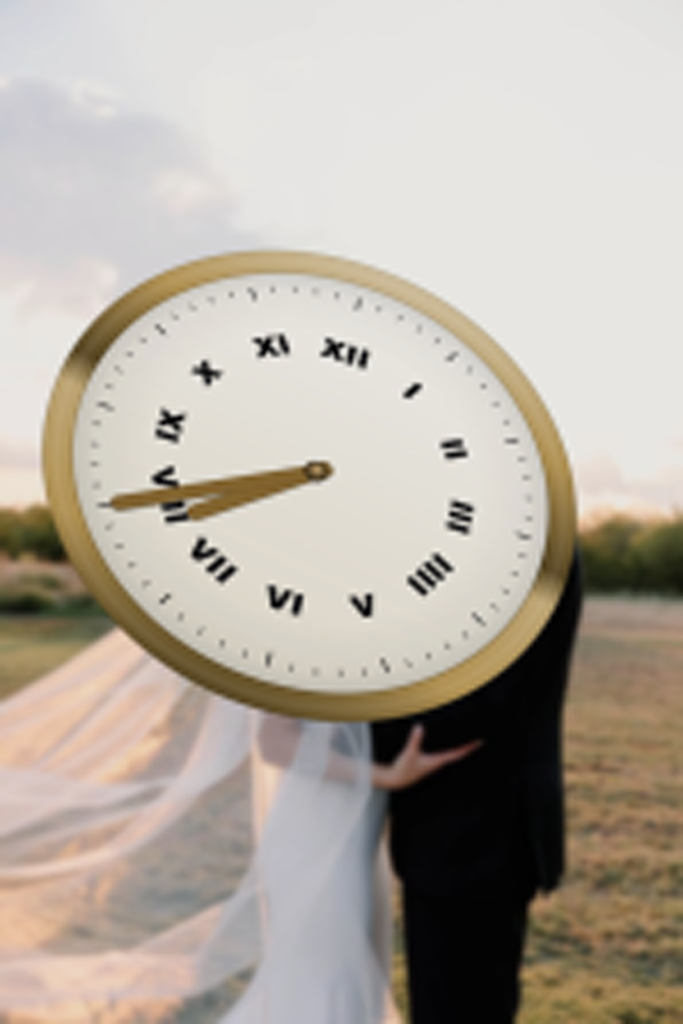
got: h=7 m=40
